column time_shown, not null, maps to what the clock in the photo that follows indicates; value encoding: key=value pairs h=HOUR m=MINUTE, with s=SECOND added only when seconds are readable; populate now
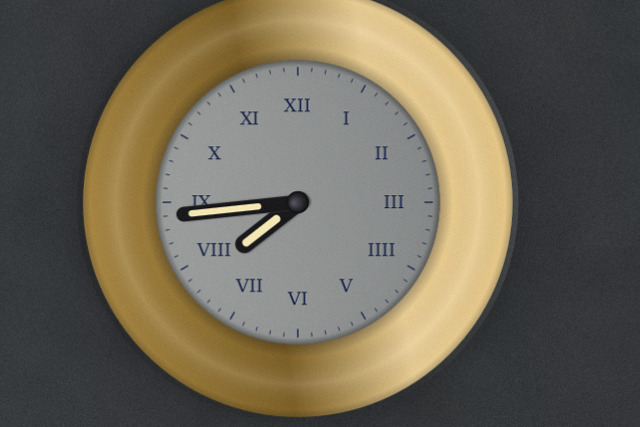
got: h=7 m=44
